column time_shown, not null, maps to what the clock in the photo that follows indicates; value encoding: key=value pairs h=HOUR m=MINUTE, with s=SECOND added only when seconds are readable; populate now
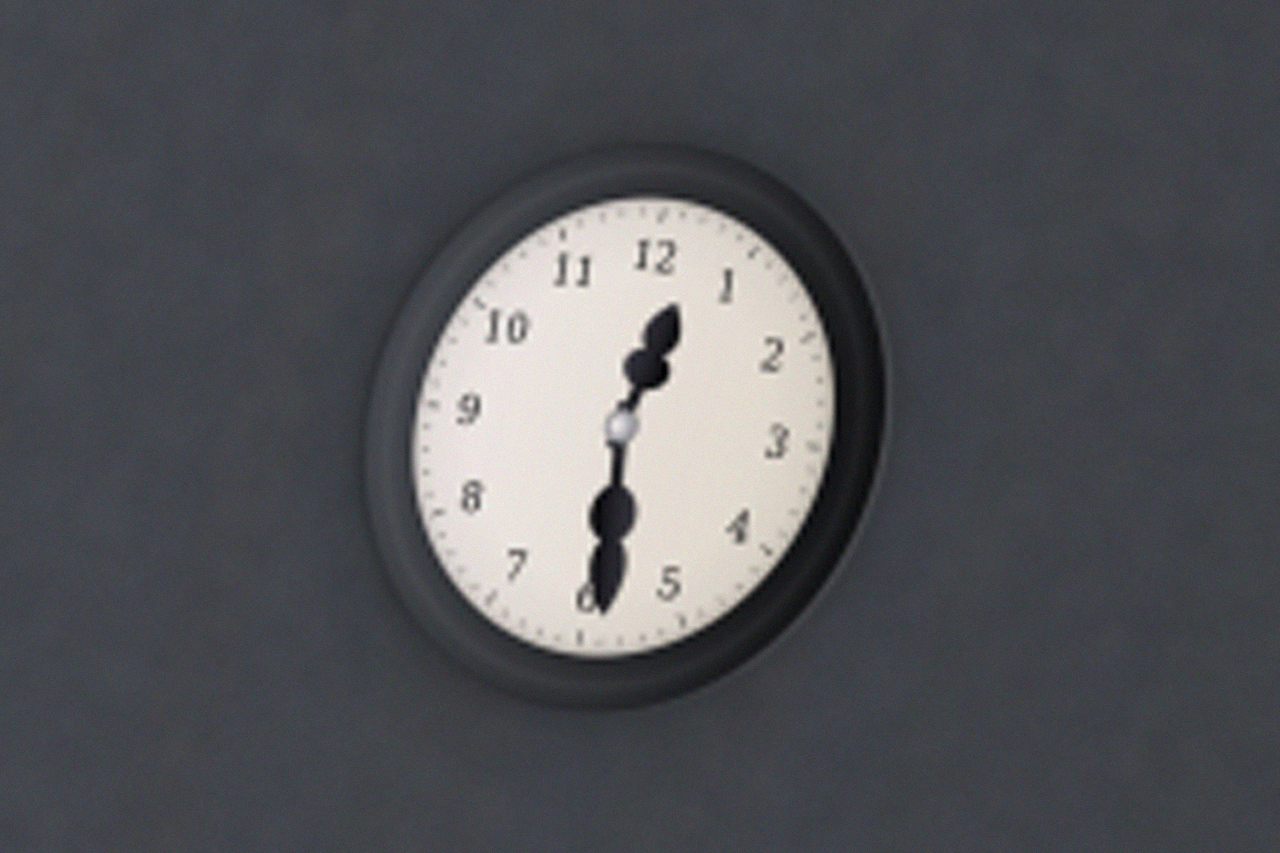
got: h=12 m=29
